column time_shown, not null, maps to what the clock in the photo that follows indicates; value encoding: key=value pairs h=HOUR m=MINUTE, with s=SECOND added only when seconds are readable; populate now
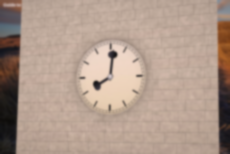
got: h=8 m=1
